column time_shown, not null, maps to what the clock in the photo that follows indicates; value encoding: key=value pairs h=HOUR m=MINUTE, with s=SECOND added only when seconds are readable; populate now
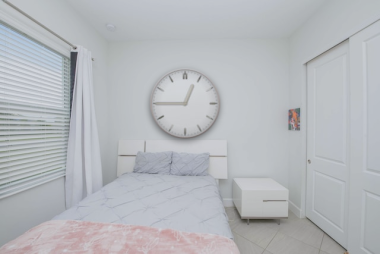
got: h=12 m=45
